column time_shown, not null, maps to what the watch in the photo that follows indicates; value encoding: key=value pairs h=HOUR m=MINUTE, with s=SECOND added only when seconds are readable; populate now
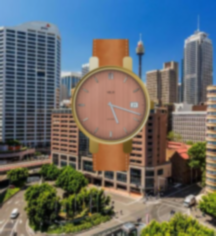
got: h=5 m=18
